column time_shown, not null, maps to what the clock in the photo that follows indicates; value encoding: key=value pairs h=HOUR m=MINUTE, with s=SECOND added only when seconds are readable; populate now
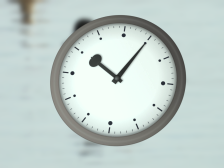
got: h=10 m=5
